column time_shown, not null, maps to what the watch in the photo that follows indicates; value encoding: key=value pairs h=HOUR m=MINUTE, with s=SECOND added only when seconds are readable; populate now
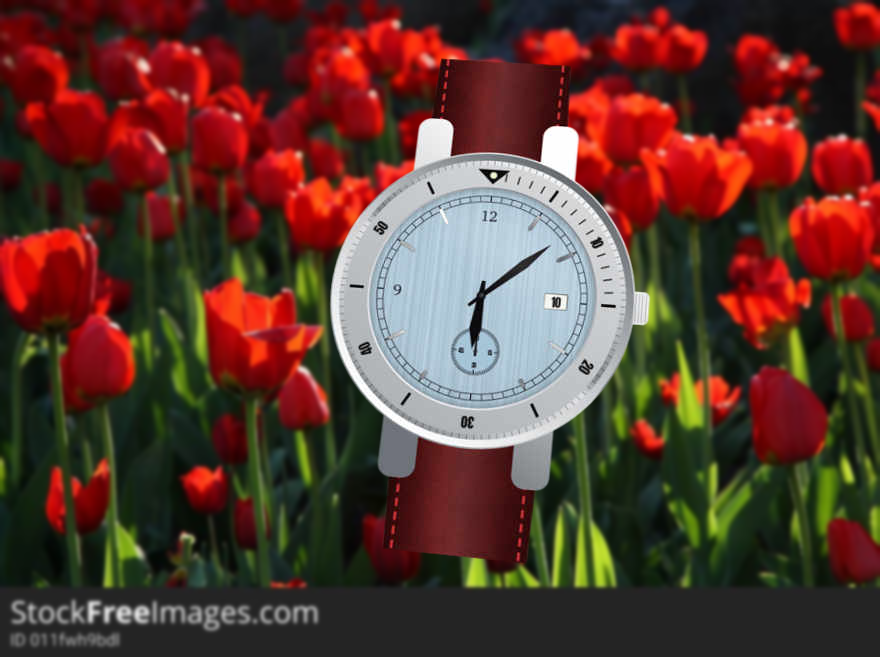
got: h=6 m=8
